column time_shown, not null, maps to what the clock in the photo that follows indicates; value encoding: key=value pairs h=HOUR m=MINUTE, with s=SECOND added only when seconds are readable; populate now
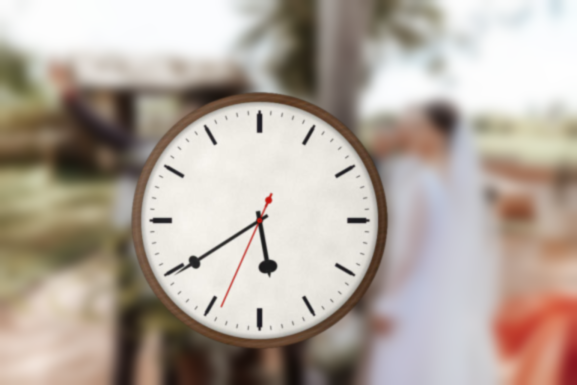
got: h=5 m=39 s=34
